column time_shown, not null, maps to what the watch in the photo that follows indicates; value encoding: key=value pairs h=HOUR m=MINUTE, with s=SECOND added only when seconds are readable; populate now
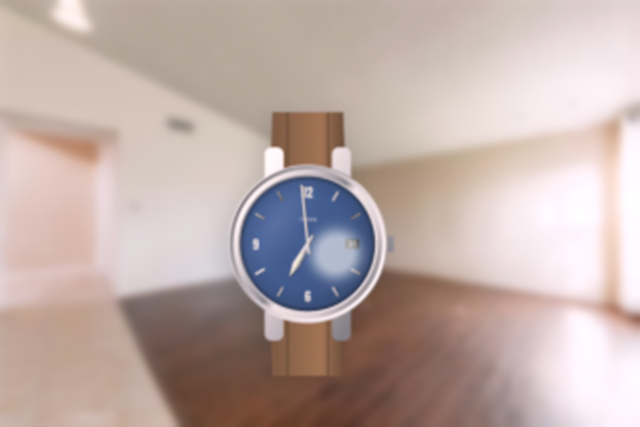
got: h=6 m=59
